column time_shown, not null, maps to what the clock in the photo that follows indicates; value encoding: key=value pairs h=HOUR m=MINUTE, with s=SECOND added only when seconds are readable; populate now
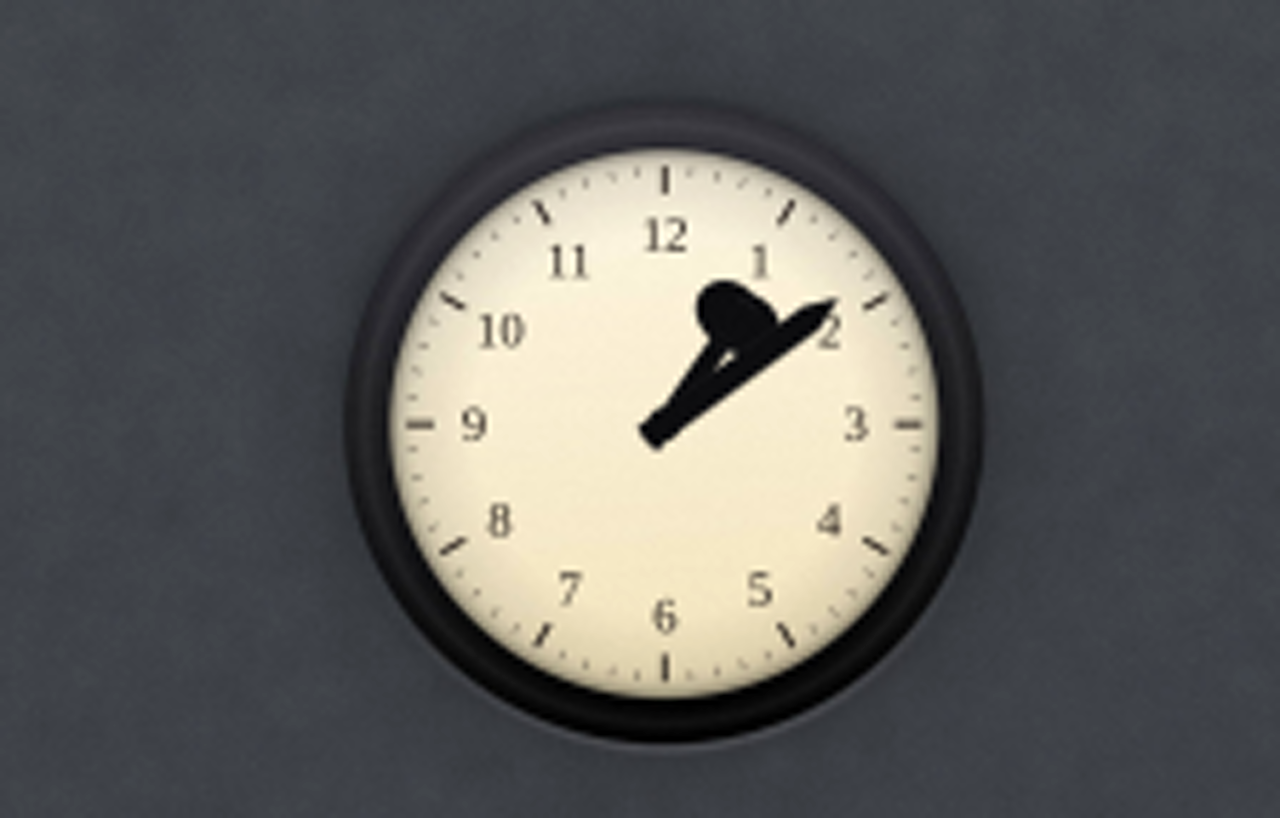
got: h=1 m=9
